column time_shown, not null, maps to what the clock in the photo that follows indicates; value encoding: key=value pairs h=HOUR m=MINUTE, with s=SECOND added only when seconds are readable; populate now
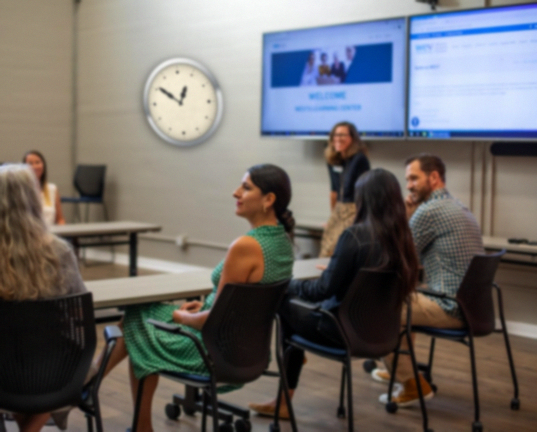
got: h=12 m=51
